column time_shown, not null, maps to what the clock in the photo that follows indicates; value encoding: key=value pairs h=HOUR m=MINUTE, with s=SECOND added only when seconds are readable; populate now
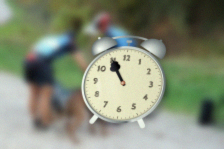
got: h=10 m=55
